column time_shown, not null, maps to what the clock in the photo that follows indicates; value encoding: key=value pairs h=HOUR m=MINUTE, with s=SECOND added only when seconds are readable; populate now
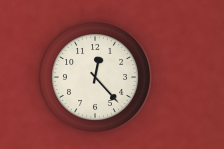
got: h=12 m=23
